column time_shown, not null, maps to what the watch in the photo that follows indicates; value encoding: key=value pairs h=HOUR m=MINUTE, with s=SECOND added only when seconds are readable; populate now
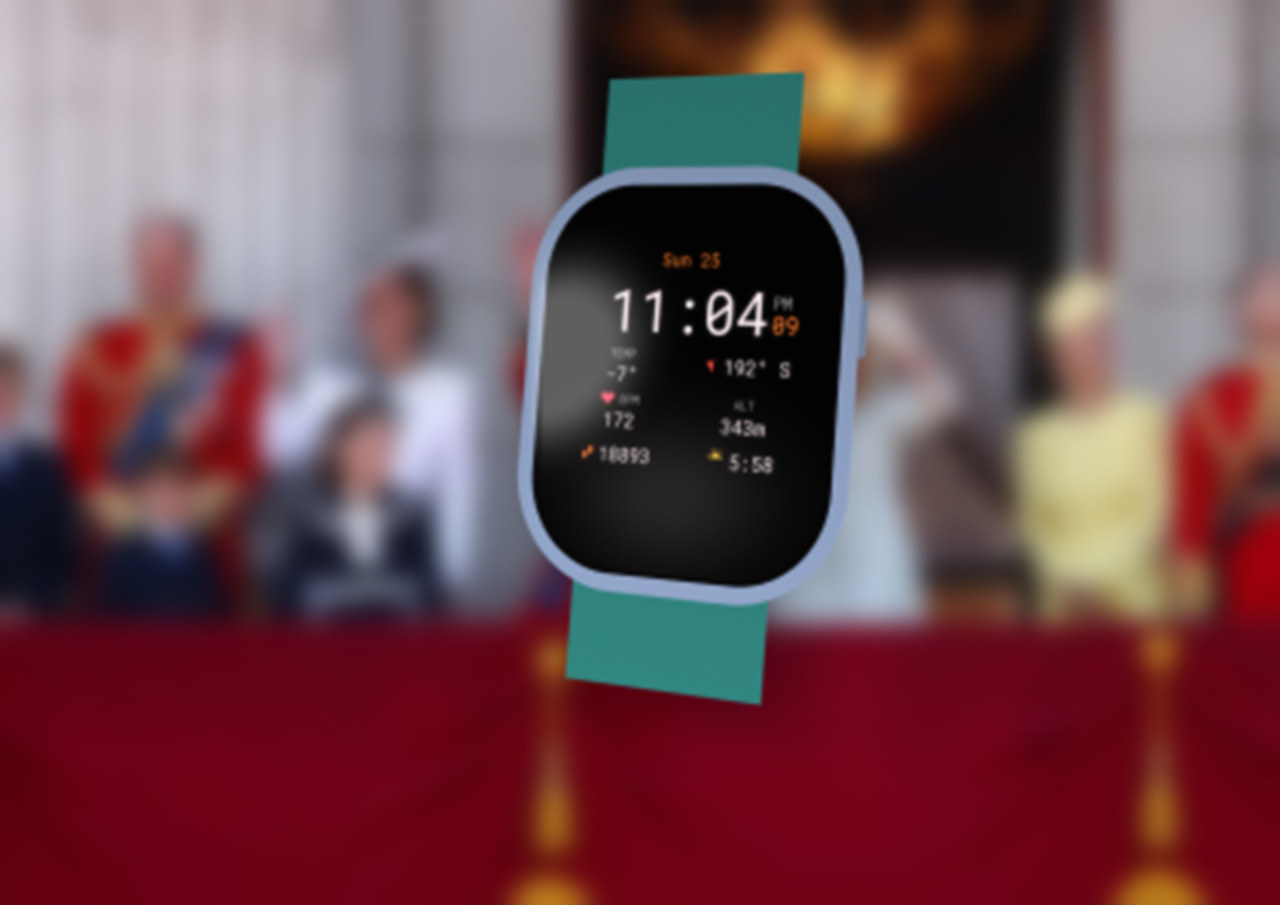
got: h=11 m=4
